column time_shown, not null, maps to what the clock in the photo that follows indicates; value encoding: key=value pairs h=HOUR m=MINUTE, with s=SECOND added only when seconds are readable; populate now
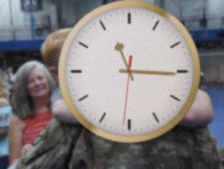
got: h=11 m=15 s=31
